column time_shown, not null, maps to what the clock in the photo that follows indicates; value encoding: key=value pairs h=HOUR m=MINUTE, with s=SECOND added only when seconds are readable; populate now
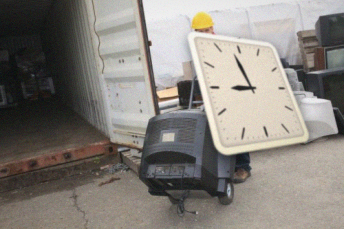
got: h=8 m=58
